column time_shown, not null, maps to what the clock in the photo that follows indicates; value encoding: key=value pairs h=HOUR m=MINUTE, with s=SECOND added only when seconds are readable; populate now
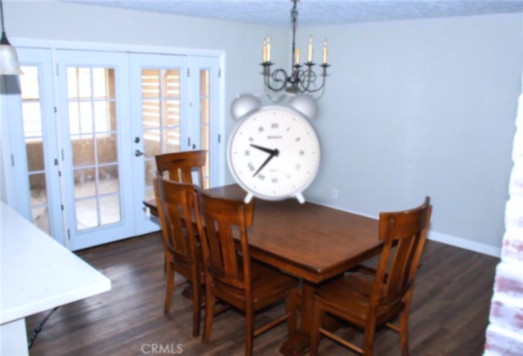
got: h=9 m=37
